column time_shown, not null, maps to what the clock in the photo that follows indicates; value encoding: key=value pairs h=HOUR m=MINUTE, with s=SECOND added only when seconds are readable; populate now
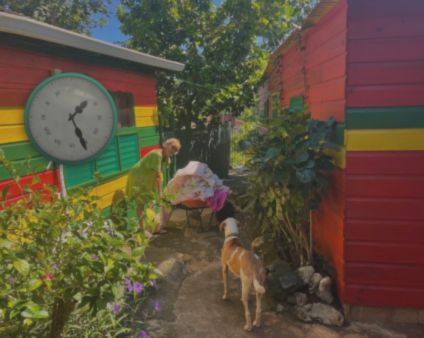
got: h=1 m=26
